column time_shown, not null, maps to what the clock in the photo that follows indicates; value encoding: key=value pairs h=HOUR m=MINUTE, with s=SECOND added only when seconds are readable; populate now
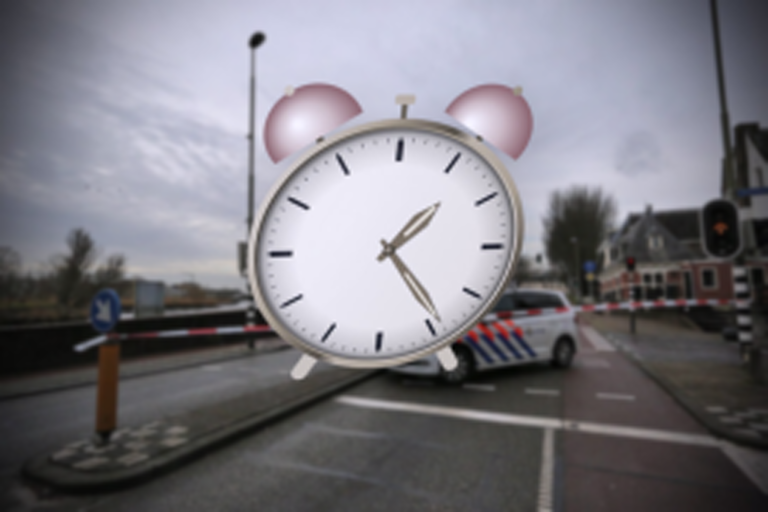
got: h=1 m=24
